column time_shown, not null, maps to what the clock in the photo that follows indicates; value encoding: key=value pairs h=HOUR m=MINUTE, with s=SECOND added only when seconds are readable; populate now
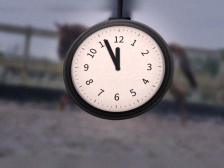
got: h=11 m=56
